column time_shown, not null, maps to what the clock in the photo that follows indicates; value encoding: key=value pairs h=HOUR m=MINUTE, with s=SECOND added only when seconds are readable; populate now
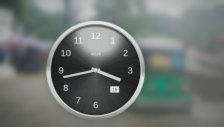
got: h=3 m=43
